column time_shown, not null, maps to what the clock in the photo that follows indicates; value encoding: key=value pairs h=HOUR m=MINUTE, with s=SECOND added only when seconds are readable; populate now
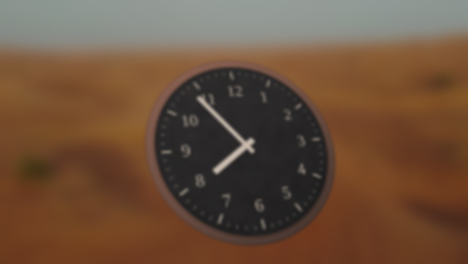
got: h=7 m=54
